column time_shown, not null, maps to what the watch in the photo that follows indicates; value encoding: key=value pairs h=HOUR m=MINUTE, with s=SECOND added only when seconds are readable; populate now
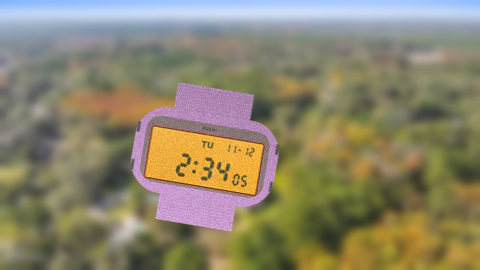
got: h=2 m=34 s=5
